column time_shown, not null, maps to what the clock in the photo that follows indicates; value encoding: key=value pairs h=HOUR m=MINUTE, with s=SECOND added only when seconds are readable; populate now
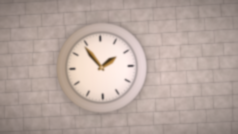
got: h=1 m=54
